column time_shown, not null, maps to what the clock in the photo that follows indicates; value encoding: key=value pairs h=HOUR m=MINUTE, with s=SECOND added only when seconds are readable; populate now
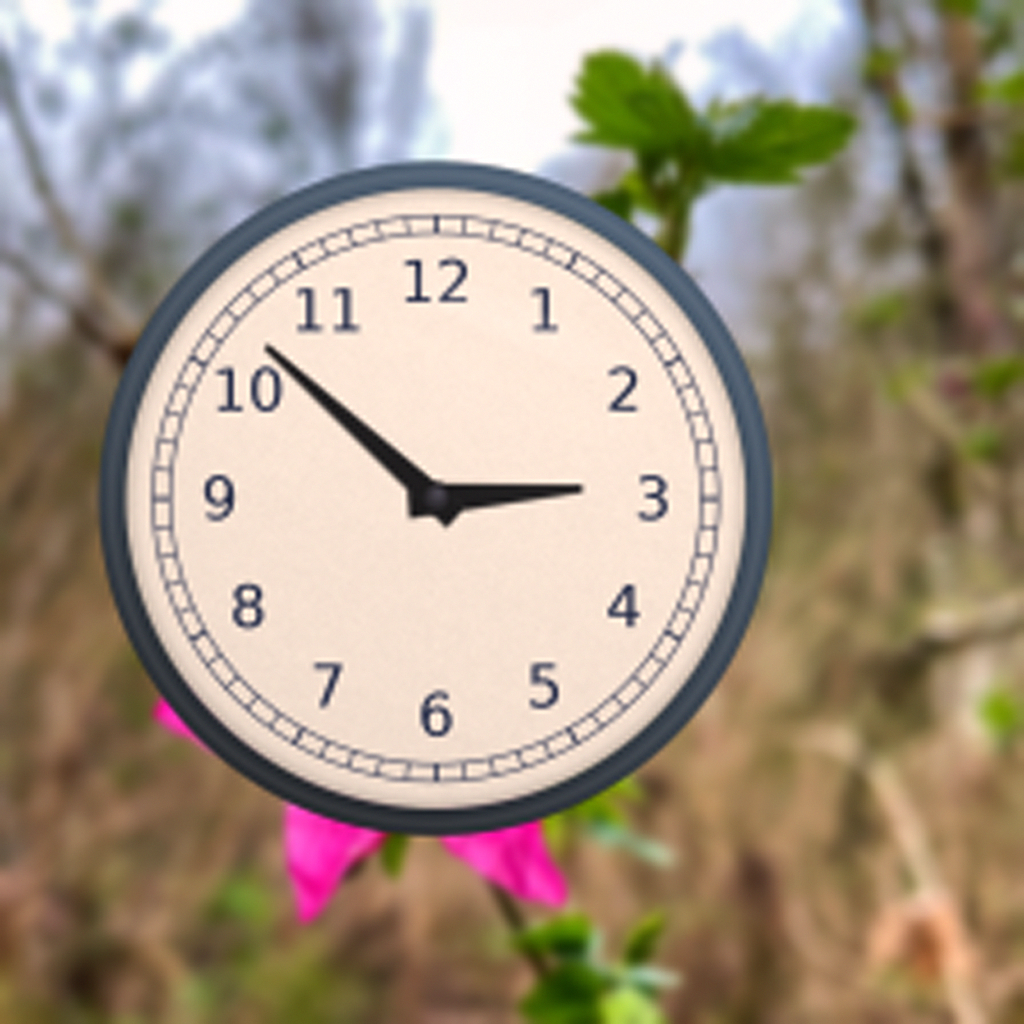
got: h=2 m=52
